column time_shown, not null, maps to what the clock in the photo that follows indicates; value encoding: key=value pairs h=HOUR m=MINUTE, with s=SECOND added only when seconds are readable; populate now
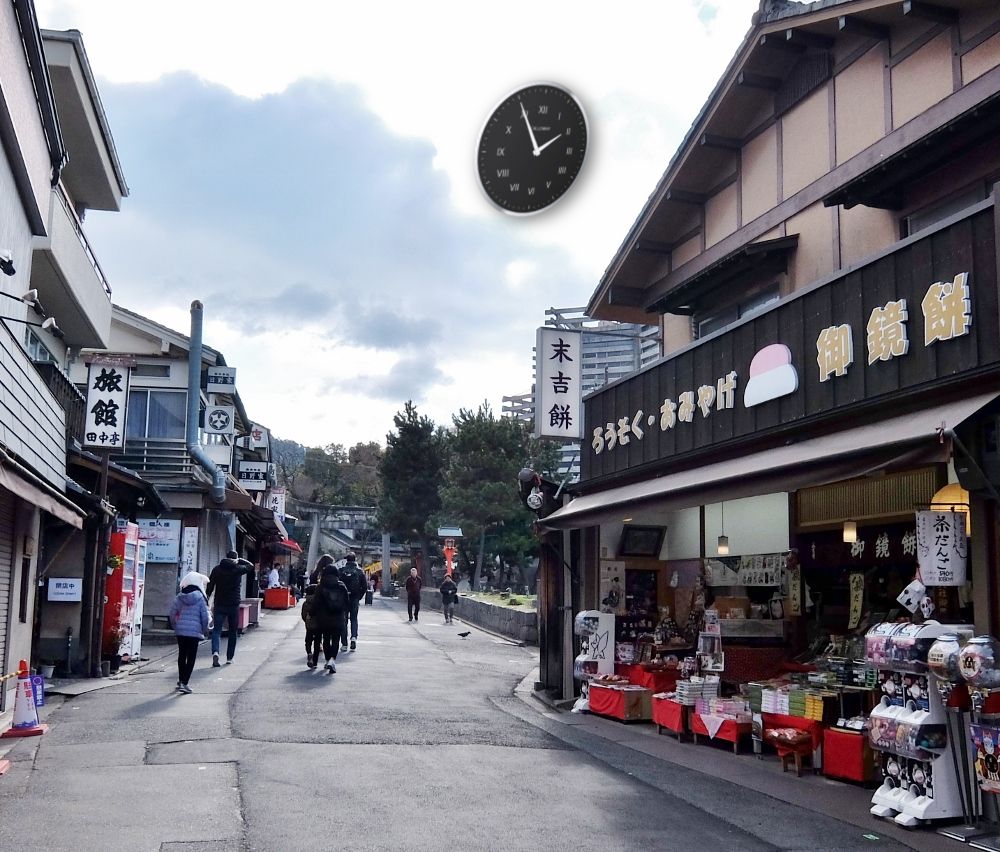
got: h=1 m=55
